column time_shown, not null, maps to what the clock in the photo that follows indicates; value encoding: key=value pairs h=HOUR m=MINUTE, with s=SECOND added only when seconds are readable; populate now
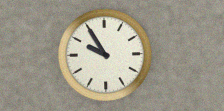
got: h=9 m=55
